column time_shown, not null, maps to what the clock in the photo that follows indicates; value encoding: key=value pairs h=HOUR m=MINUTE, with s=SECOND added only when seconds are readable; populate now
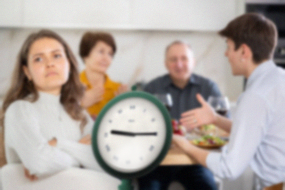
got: h=9 m=15
